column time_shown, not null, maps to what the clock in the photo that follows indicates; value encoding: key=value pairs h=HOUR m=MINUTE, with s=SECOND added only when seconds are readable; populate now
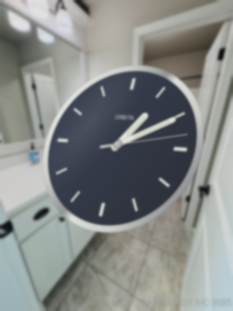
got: h=1 m=10 s=13
